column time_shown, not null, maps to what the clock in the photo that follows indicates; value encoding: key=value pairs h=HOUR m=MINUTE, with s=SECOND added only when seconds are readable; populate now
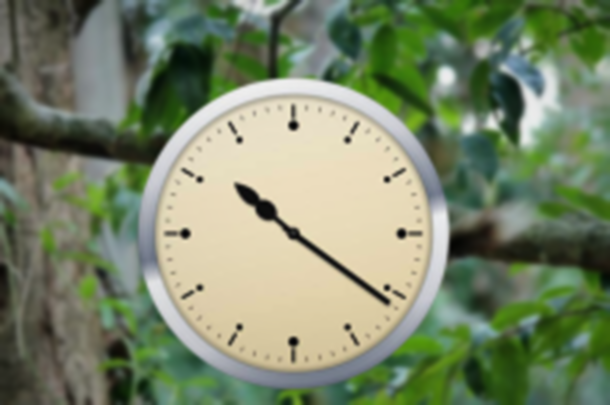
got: h=10 m=21
